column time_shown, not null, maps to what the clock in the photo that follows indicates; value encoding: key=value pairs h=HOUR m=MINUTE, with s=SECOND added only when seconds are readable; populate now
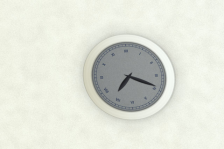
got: h=7 m=19
